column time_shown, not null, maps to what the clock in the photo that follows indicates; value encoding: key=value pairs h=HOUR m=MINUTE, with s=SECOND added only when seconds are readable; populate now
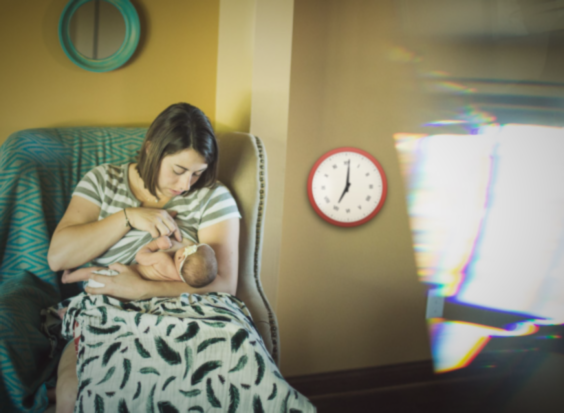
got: h=7 m=1
